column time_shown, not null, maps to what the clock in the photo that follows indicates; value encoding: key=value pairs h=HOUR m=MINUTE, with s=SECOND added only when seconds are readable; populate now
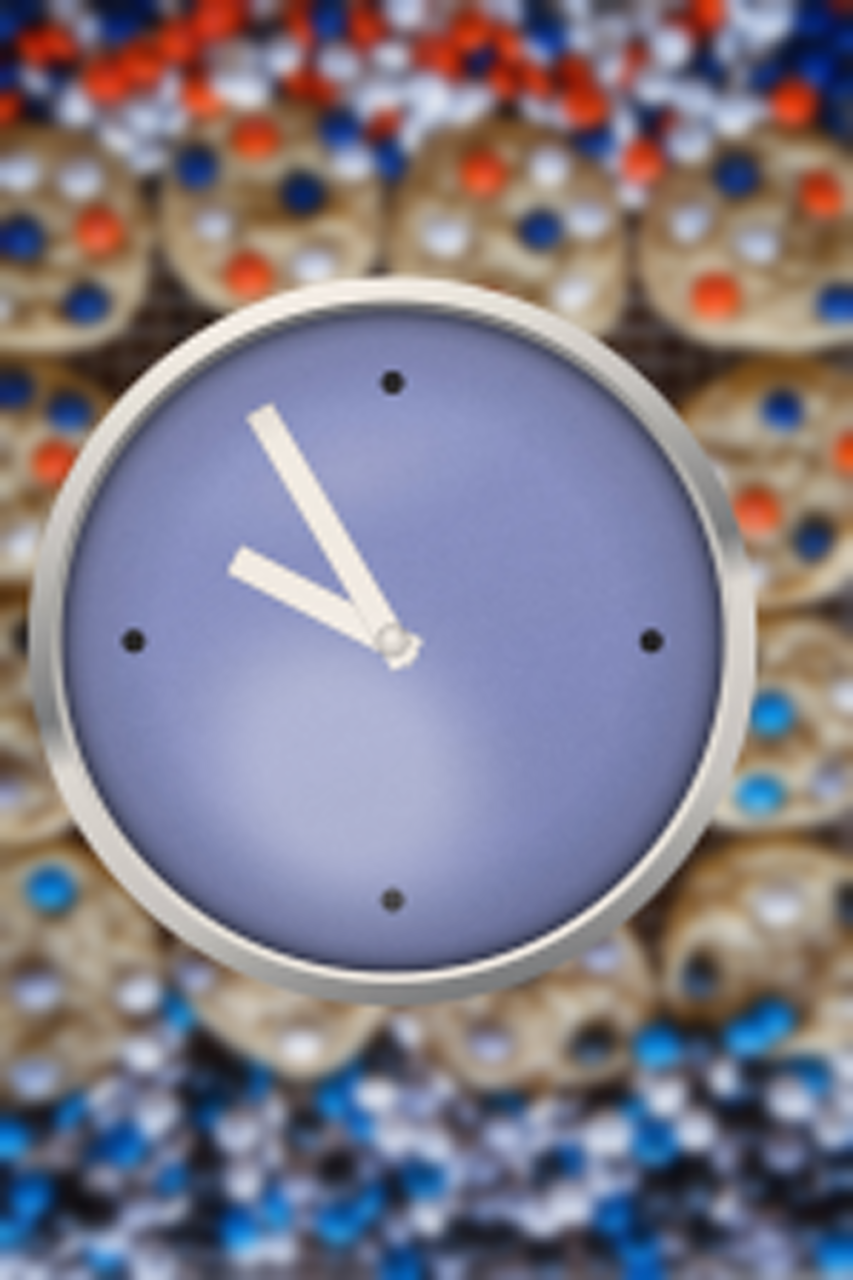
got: h=9 m=55
